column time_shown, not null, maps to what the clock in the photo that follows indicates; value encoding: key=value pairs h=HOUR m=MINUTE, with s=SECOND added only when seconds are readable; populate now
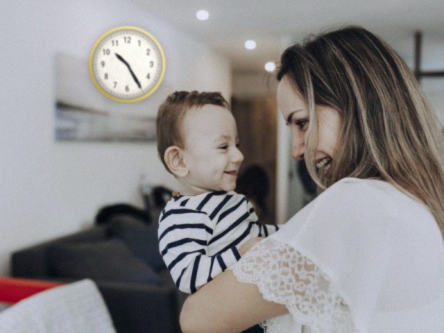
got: h=10 m=25
